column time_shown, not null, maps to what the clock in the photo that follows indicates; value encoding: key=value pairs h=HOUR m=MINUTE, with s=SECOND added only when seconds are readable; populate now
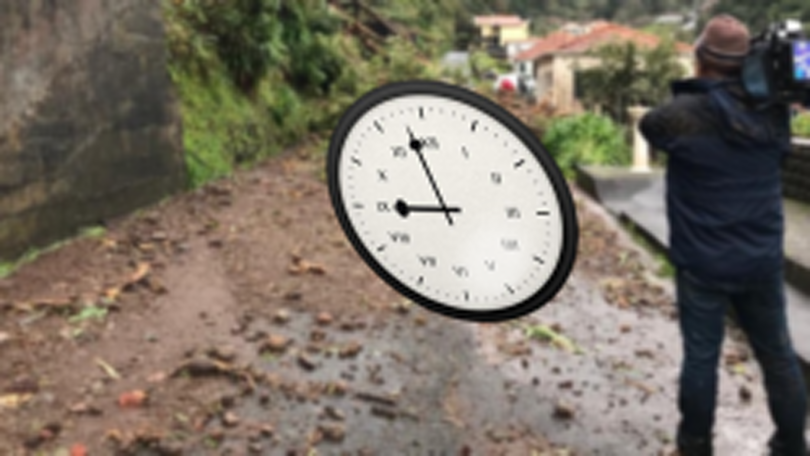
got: h=8 m=58
